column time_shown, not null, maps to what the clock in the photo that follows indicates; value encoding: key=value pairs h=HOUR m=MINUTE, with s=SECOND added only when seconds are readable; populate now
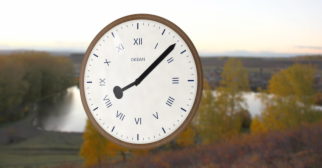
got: h=8 m=8
